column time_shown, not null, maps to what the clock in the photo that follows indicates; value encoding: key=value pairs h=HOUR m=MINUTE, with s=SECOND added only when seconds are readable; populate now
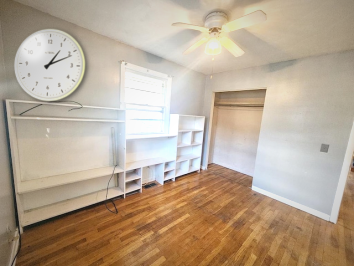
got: h=1 m=11
